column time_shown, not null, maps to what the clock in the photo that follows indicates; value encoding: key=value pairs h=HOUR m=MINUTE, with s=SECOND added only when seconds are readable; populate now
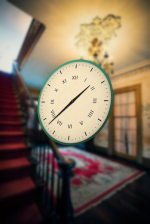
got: h=1 m=38
